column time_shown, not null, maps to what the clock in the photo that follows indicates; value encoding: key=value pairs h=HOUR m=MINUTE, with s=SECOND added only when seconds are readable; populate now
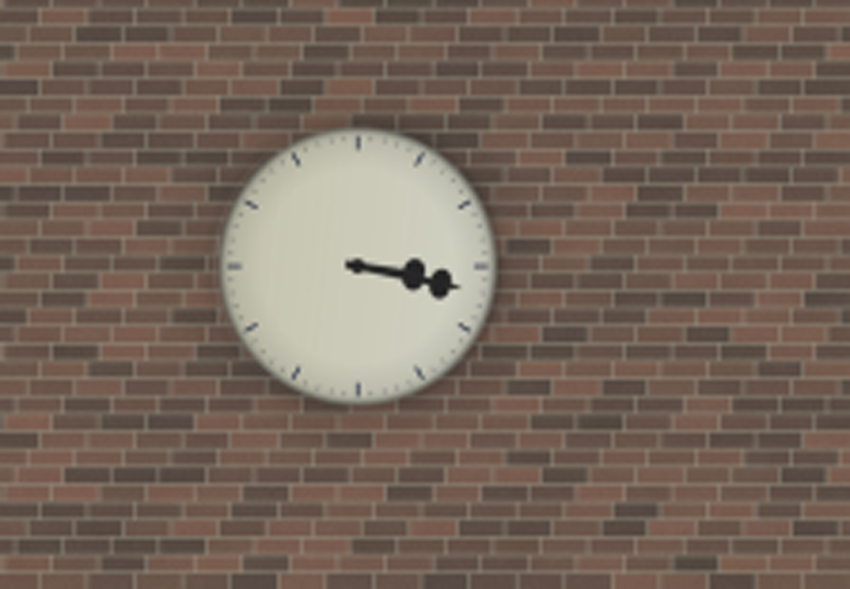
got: h=3 m=17
